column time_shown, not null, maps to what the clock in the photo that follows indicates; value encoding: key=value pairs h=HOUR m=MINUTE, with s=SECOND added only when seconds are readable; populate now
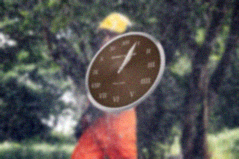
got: h=1 m=4
